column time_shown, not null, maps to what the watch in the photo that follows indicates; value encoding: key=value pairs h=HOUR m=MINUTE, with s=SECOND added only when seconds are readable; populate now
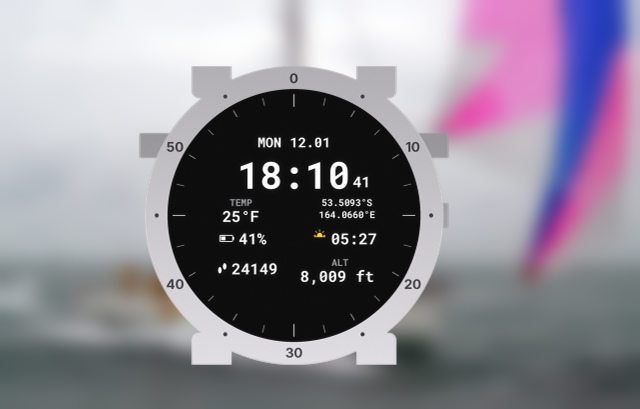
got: h=18 m=10 s=41
